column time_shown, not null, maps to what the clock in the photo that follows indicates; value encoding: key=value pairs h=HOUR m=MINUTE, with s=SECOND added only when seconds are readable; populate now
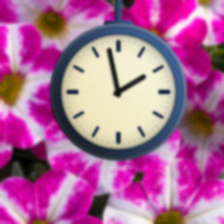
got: h=1 m=58
